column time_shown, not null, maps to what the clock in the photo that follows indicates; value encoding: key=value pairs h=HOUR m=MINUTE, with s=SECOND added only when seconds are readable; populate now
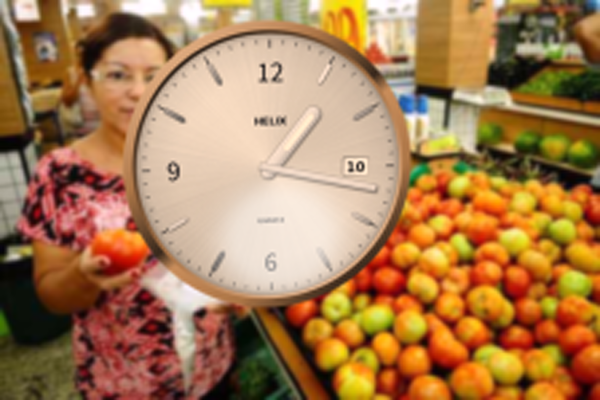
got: h=1 m=17
